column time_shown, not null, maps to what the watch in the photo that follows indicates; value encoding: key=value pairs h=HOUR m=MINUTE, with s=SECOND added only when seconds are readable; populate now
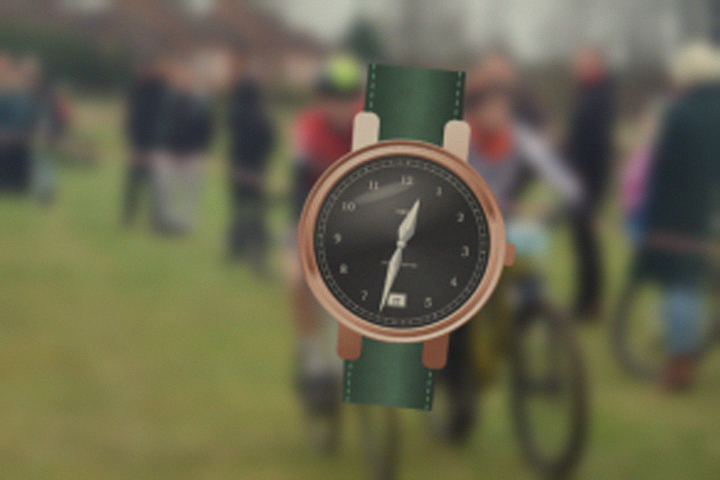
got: h=12 m=32
